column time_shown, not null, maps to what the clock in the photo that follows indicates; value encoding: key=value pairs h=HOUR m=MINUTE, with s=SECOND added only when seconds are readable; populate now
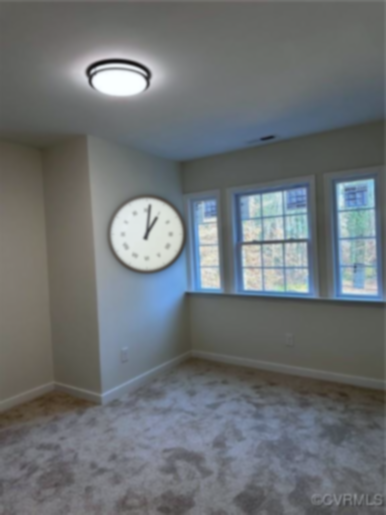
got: h=1 m=1
